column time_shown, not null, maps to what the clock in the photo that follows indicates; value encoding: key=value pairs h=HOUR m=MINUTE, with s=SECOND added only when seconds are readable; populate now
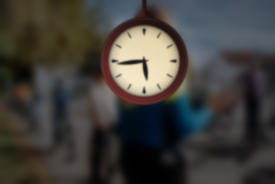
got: h=5 m=44
